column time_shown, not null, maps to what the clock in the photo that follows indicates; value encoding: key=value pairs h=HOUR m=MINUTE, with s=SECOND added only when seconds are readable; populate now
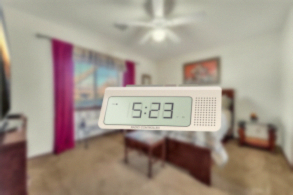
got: h=5 m=23
